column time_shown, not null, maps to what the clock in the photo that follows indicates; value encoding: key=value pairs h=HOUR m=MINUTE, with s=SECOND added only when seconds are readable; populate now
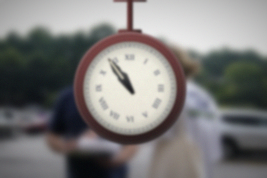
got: h=10 m=54
